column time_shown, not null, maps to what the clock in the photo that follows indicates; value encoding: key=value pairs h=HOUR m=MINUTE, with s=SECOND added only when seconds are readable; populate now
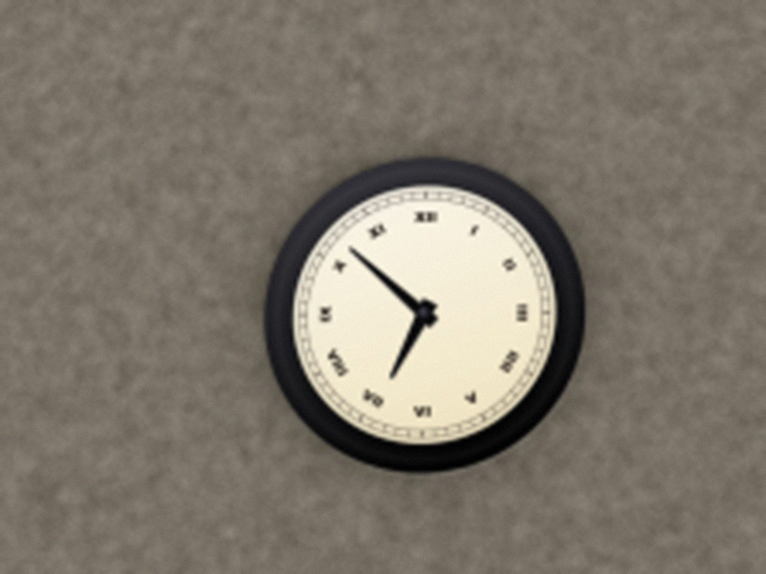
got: h=6 m=52
